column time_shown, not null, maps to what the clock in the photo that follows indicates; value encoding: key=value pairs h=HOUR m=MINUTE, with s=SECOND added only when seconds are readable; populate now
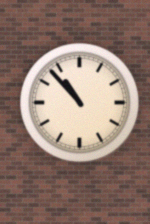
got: h=10 m=53
